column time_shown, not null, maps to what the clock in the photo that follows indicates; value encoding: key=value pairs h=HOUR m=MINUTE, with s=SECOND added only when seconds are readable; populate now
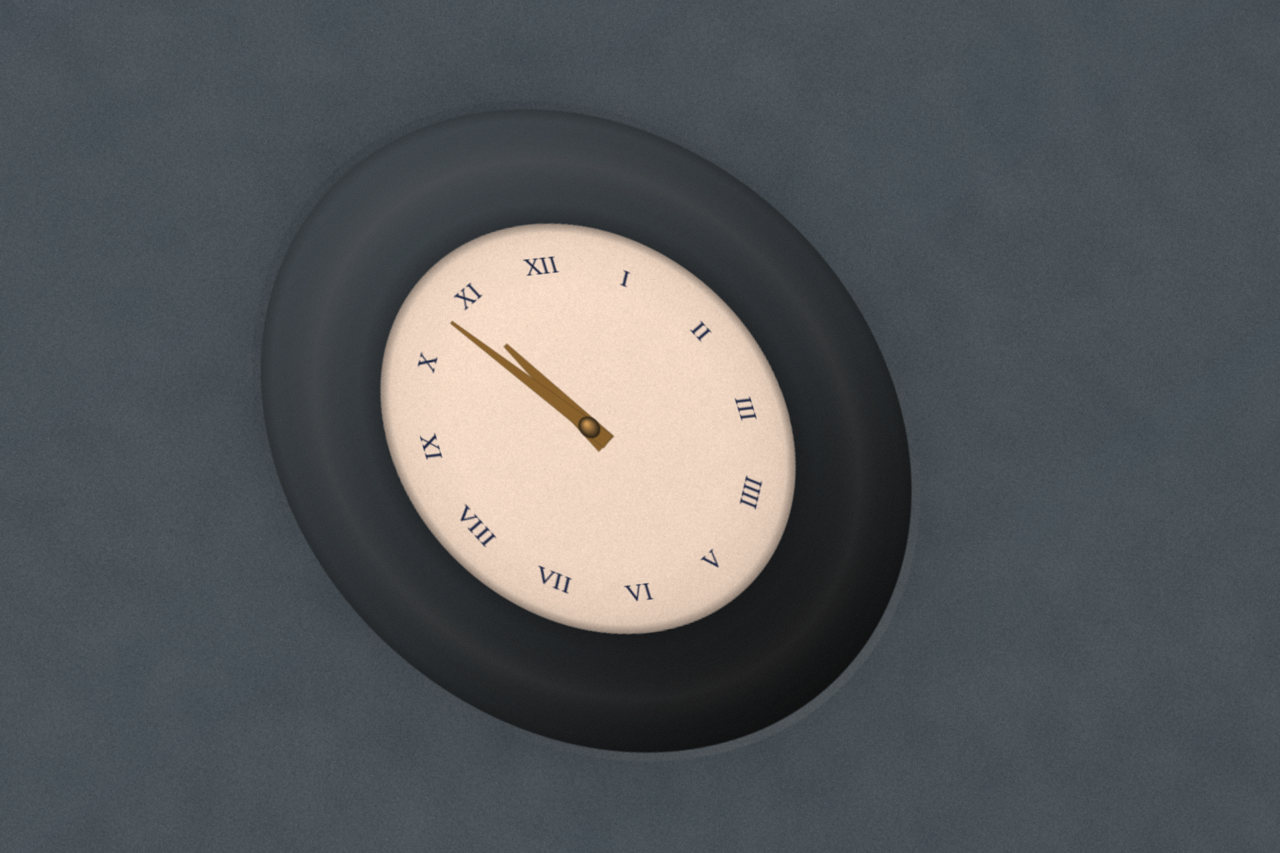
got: h=10 m=53
